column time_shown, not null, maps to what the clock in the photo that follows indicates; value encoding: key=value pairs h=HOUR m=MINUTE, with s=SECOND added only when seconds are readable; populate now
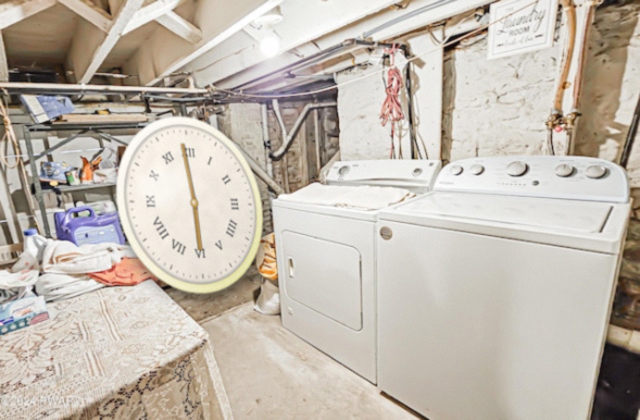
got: h=5 m=59
